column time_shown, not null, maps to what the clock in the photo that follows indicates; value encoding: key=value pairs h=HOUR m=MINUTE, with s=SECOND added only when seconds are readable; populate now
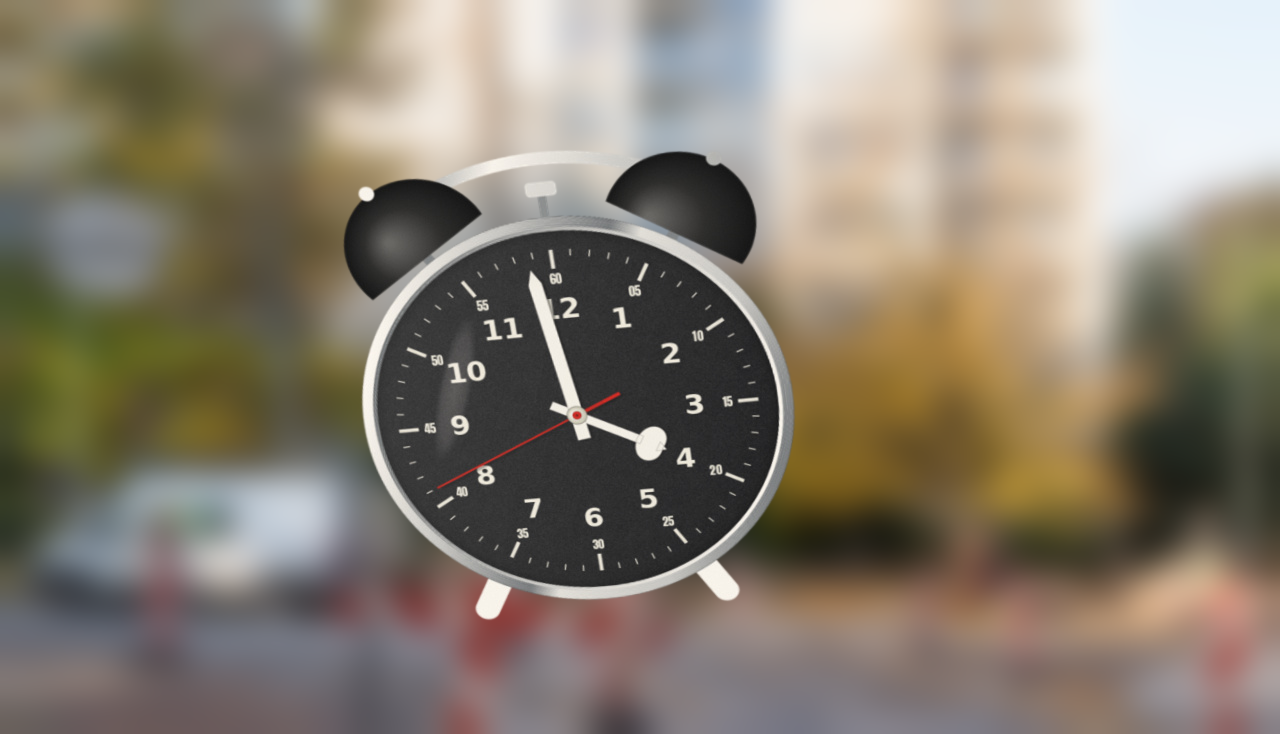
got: h=3 m=58 s=41
